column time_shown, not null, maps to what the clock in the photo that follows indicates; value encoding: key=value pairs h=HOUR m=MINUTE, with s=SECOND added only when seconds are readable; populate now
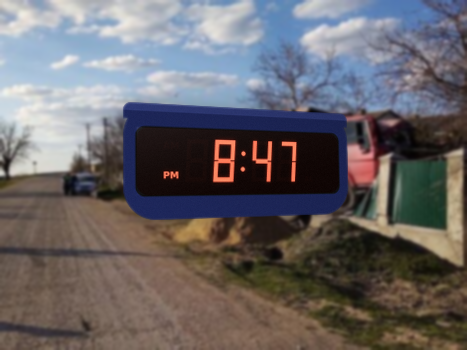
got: h=8 m=47
